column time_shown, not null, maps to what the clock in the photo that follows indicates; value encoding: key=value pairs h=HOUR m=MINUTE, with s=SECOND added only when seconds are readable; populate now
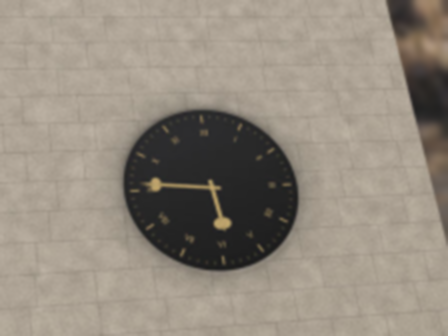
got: h=5 m=46
